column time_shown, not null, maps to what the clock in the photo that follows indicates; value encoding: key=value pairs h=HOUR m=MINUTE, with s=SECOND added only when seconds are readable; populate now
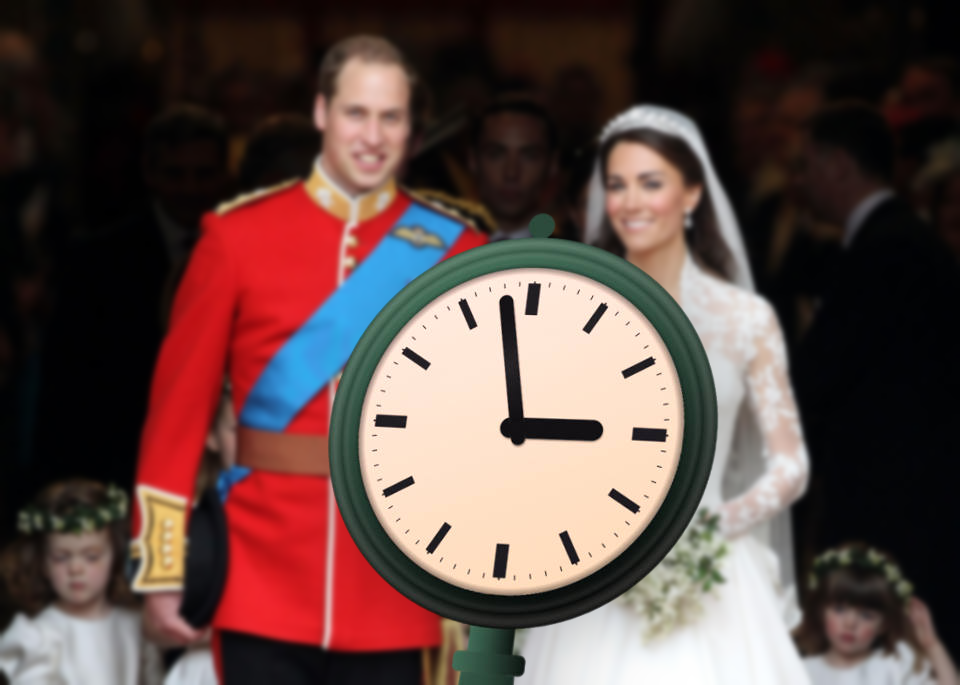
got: h=2 m=58
